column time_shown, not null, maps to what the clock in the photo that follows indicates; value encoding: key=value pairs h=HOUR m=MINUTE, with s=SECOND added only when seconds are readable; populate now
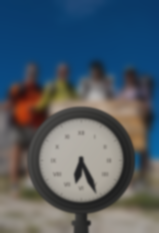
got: h=6 m=26
